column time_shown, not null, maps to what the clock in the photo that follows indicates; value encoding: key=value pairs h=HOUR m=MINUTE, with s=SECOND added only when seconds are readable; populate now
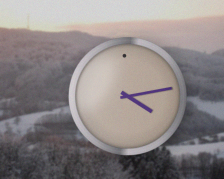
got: h=4 m=14
